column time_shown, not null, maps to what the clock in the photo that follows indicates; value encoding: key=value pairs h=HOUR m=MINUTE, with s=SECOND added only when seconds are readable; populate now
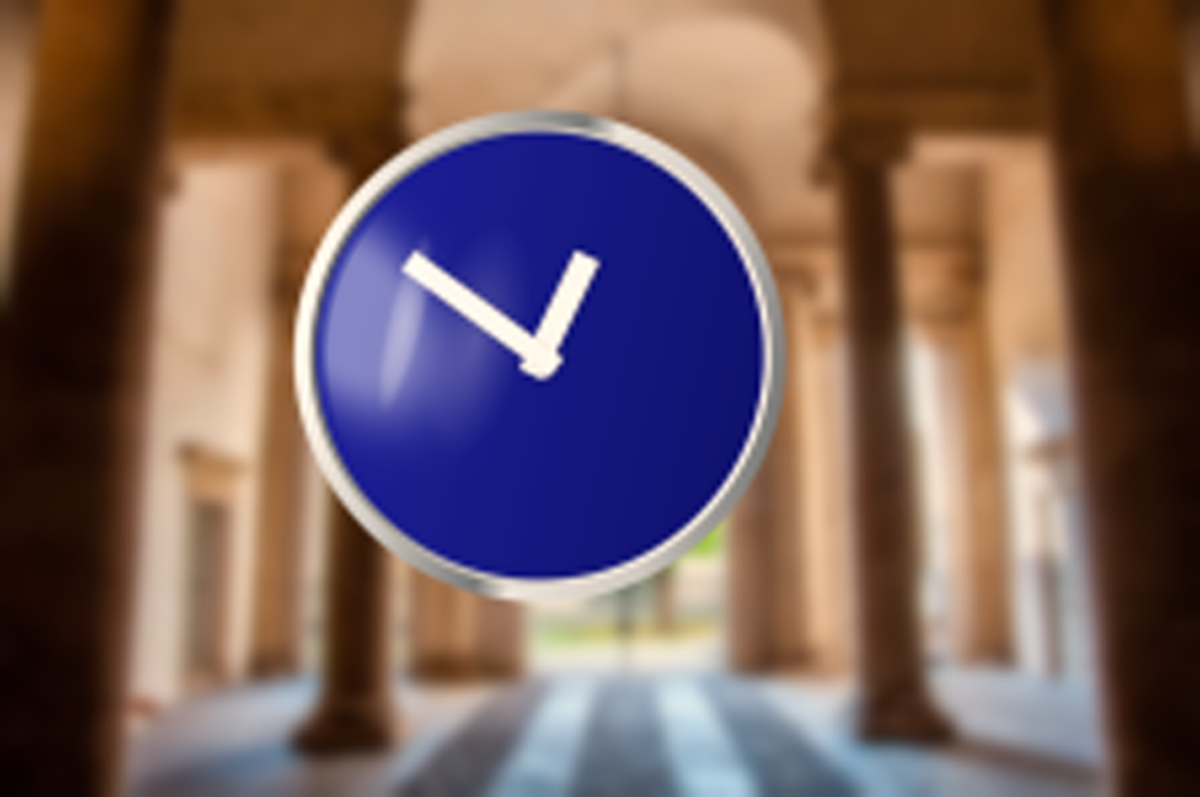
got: h=12 m=51
